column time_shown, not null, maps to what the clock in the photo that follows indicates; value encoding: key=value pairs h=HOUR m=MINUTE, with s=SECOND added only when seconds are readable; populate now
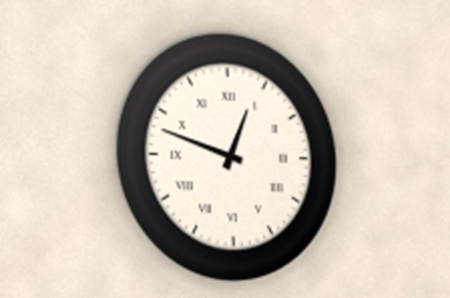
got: h=12 m=48
